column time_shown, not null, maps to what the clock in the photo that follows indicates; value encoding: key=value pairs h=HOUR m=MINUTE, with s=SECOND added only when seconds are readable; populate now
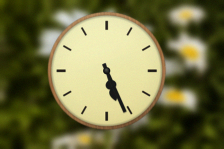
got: h=5 m=26
